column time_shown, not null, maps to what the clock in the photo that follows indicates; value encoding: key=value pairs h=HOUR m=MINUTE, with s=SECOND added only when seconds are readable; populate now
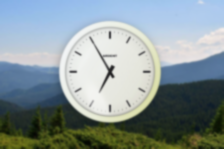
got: h=6 m=55
